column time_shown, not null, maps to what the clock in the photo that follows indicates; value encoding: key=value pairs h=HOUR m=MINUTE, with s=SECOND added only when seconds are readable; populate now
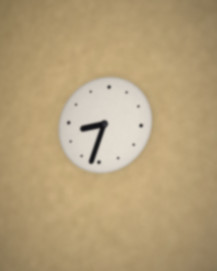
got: h=8 m=32
